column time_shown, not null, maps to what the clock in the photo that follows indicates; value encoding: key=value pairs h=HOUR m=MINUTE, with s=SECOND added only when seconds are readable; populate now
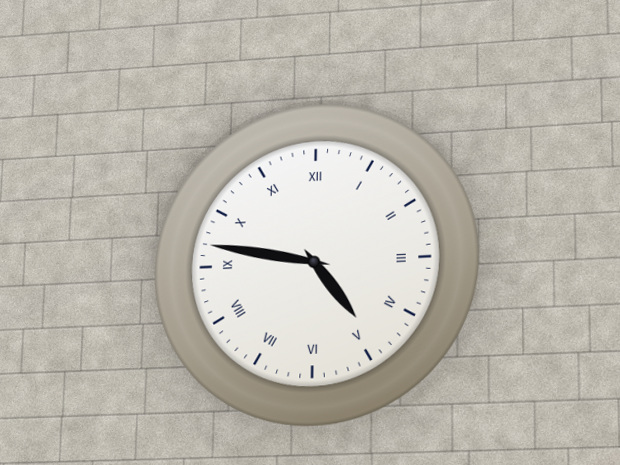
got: h=4 m=47
